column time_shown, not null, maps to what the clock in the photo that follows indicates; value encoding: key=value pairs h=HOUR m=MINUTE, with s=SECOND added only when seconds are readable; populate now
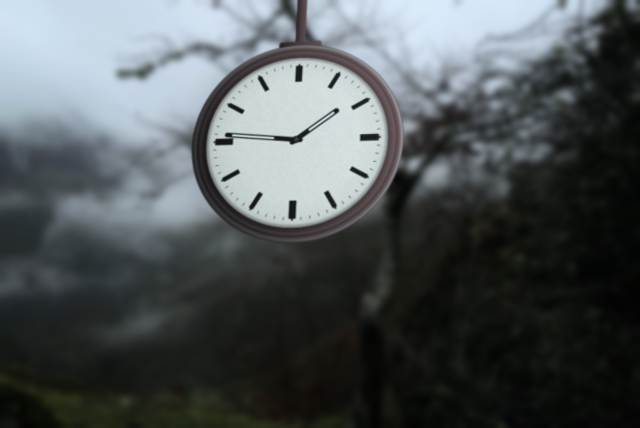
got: h=1 m=46
